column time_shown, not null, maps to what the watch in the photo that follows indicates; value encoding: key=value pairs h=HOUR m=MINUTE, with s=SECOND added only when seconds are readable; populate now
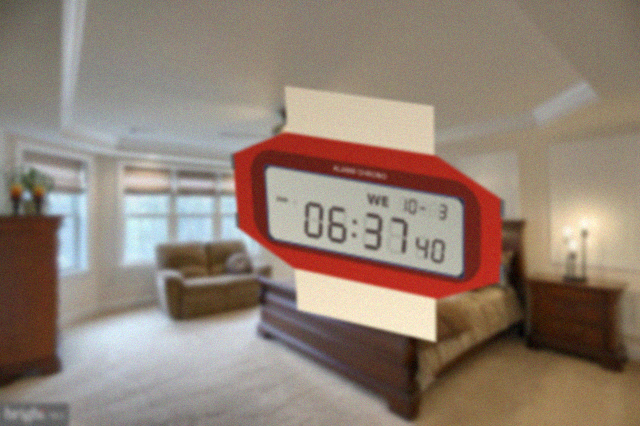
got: h=6 m=37 s=40
